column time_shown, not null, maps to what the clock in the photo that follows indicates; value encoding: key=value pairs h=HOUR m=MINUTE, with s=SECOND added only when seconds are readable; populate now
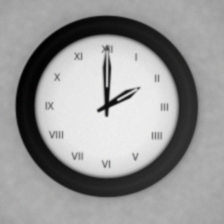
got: h=2 m=0
